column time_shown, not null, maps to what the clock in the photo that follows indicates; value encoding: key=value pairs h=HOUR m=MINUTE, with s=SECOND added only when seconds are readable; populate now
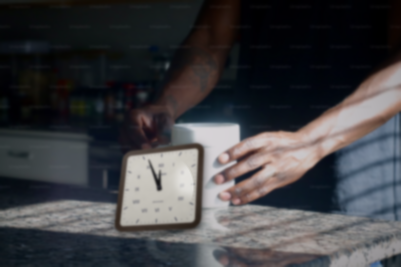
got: h=11 m=56
